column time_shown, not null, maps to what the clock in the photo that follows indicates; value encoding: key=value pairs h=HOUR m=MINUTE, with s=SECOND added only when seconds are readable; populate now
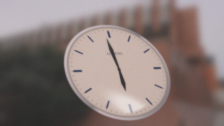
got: h=5 m=59
